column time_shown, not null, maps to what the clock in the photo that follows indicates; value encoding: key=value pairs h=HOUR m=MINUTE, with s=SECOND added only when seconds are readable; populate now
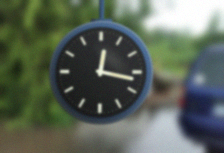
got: h=12 m=17
